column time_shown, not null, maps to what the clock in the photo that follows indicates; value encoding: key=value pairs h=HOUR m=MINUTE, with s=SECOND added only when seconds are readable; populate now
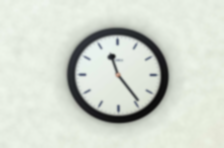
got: h=11 m=24
